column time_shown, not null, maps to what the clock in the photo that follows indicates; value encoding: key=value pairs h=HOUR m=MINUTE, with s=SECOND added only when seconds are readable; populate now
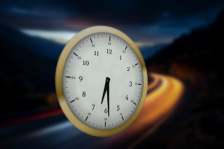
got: h=6 m=29
